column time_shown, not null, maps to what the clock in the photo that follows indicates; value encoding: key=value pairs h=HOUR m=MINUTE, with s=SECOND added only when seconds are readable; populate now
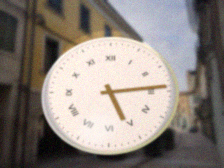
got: h=5 m=14
